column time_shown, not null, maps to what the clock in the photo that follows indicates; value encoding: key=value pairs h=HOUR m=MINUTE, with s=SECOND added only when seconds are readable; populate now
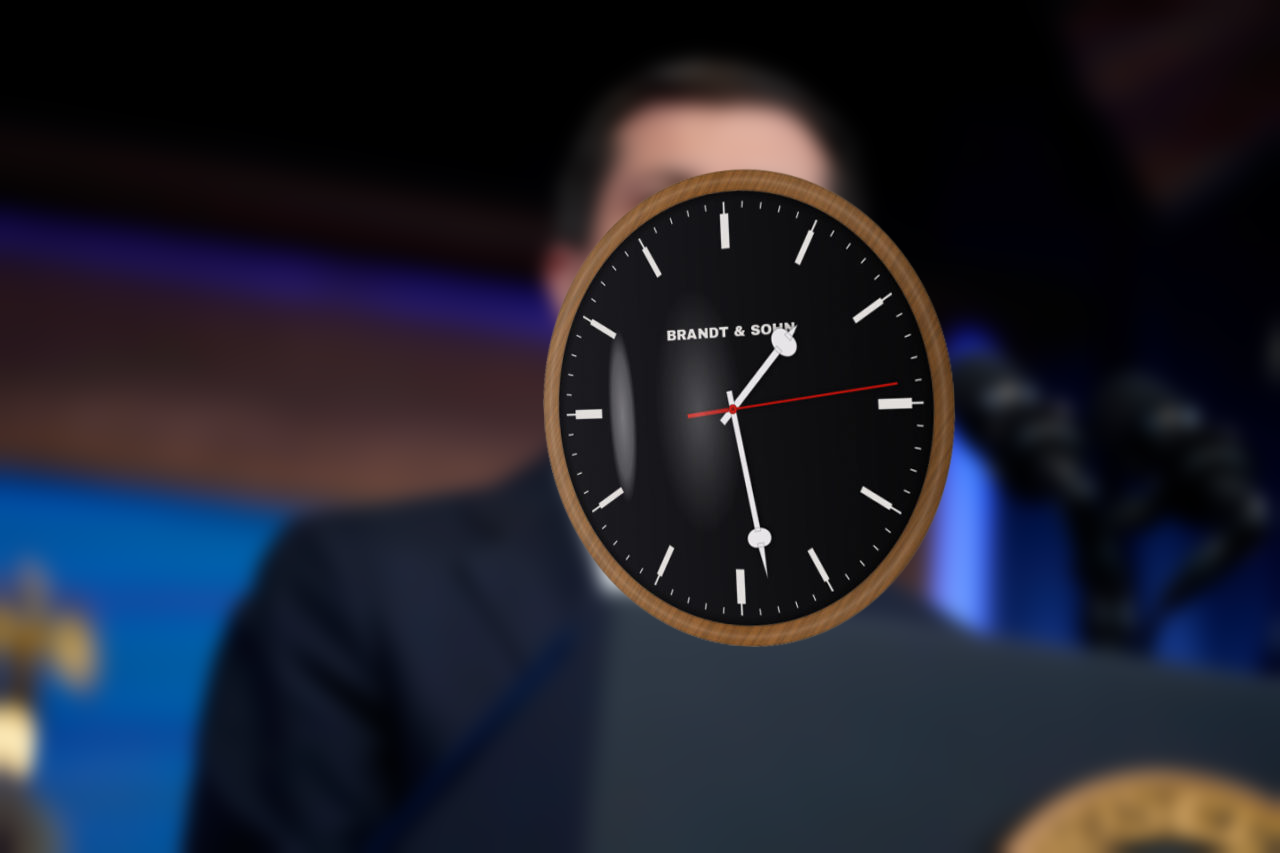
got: h=1 m=28 s=14
